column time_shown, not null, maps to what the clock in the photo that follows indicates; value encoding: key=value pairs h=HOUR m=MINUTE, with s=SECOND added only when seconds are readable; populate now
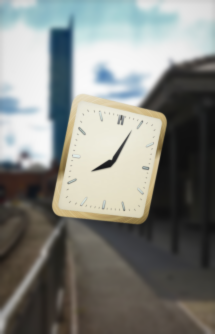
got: h=8 m=4
